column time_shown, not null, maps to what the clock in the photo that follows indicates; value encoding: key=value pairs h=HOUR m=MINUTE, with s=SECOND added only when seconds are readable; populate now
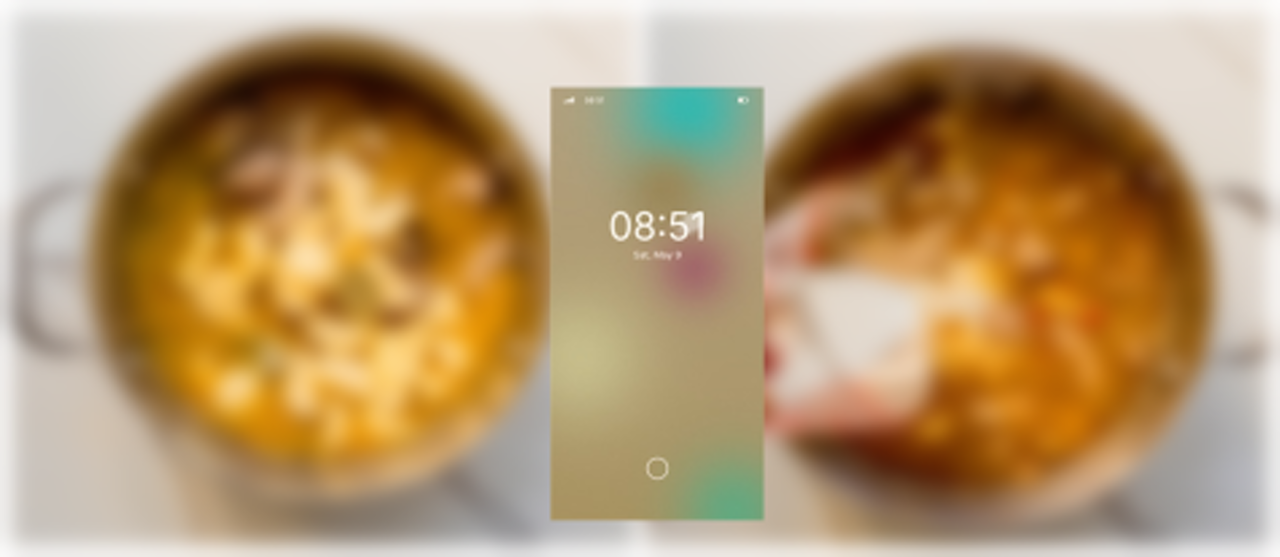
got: h=8 m=51
